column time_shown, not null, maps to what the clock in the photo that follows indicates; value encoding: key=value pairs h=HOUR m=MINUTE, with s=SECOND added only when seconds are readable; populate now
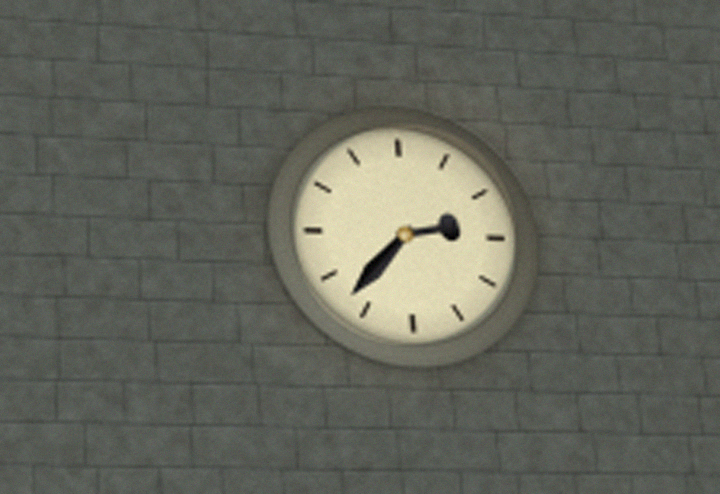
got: h=2 m=37
